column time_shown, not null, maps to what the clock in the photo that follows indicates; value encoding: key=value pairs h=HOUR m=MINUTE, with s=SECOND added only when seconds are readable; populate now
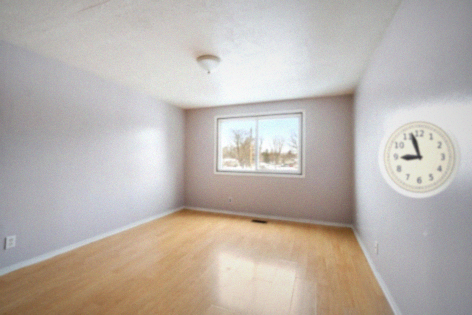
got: h=8 m=57
